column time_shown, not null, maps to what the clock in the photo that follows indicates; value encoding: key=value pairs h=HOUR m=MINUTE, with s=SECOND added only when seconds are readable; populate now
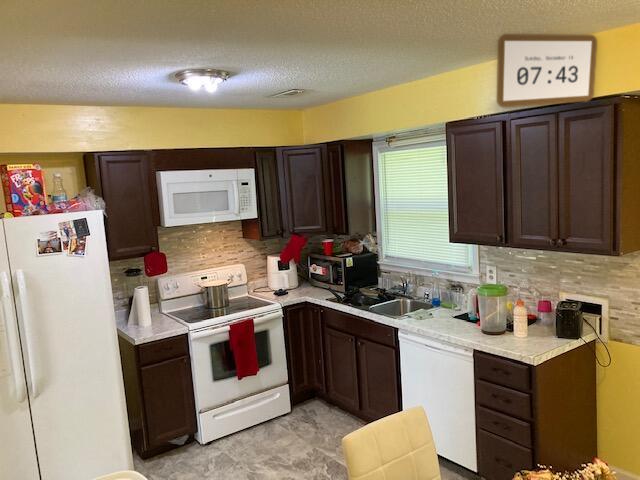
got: h=7 m=43
